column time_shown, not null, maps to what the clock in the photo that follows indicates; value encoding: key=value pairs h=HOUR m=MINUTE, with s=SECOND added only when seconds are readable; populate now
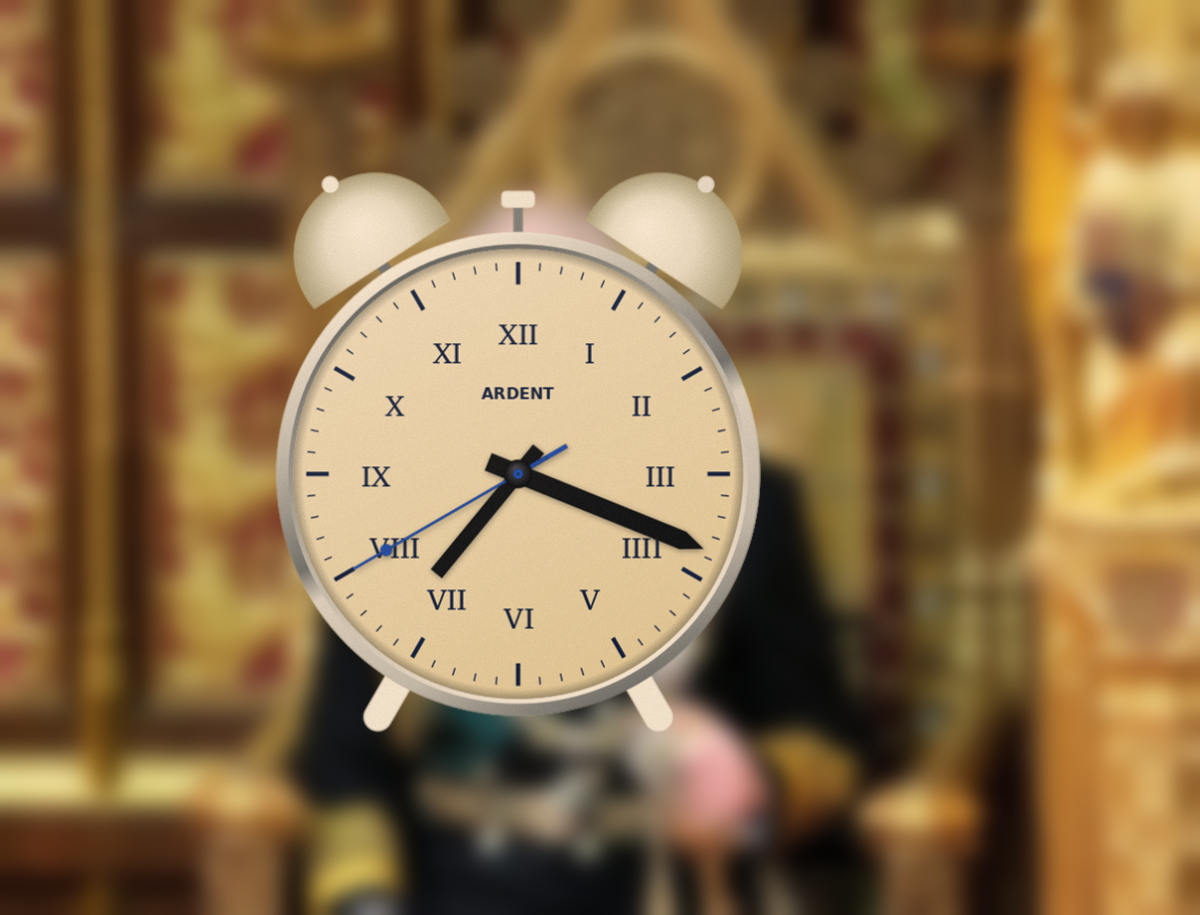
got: h=7 m=18 s=40
